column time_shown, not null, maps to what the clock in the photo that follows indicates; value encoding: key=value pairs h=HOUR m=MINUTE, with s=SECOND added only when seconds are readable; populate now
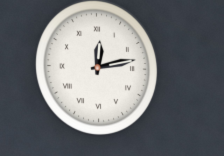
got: h=12 m=13
